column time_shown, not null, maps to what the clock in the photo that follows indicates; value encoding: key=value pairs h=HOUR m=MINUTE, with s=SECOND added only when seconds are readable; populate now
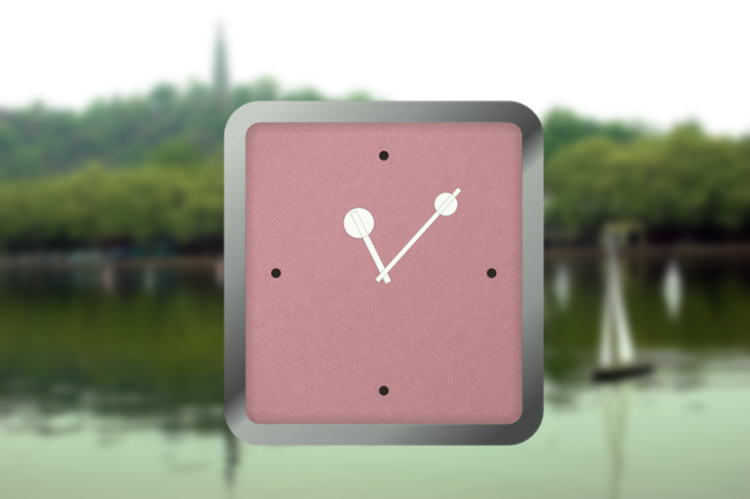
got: h=11 m=7
